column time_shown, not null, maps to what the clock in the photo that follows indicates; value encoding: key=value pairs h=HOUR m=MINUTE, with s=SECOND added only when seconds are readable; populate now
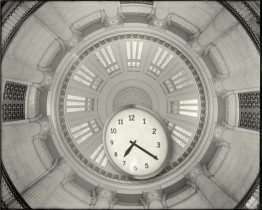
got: h=7 m=20
